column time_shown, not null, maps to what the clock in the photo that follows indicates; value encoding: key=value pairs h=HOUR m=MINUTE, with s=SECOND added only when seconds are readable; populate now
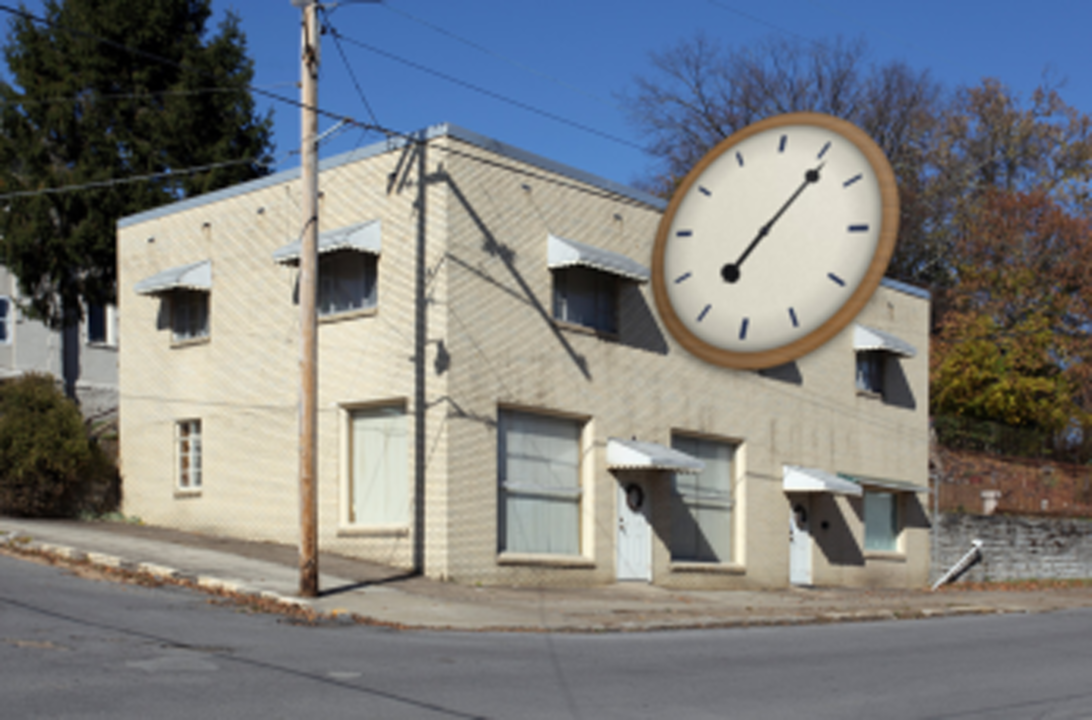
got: h=7 m=6
